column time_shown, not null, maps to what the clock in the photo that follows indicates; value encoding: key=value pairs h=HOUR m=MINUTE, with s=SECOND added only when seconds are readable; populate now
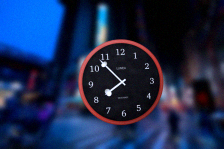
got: h=7 m=53
